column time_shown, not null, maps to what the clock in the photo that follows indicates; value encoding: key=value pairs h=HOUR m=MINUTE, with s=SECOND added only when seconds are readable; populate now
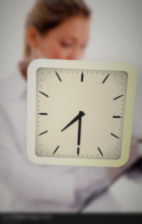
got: h=7 m=30
